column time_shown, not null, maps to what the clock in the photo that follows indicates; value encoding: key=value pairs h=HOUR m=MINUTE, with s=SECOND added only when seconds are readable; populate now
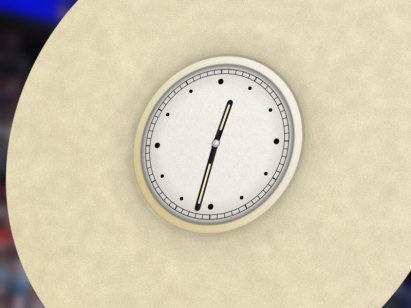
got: h=12 m=32
